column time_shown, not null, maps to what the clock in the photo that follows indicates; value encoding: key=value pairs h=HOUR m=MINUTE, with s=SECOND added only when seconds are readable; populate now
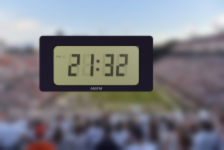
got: h=21 m=32
